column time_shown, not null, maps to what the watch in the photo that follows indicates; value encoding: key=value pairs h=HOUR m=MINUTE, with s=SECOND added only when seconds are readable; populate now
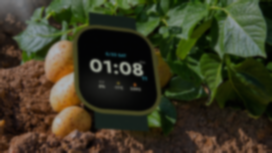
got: h=1 m=8
